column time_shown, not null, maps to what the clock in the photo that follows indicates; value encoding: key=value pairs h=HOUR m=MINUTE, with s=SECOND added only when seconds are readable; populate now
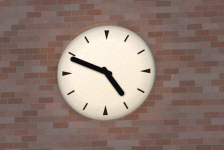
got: h=4 m=49
